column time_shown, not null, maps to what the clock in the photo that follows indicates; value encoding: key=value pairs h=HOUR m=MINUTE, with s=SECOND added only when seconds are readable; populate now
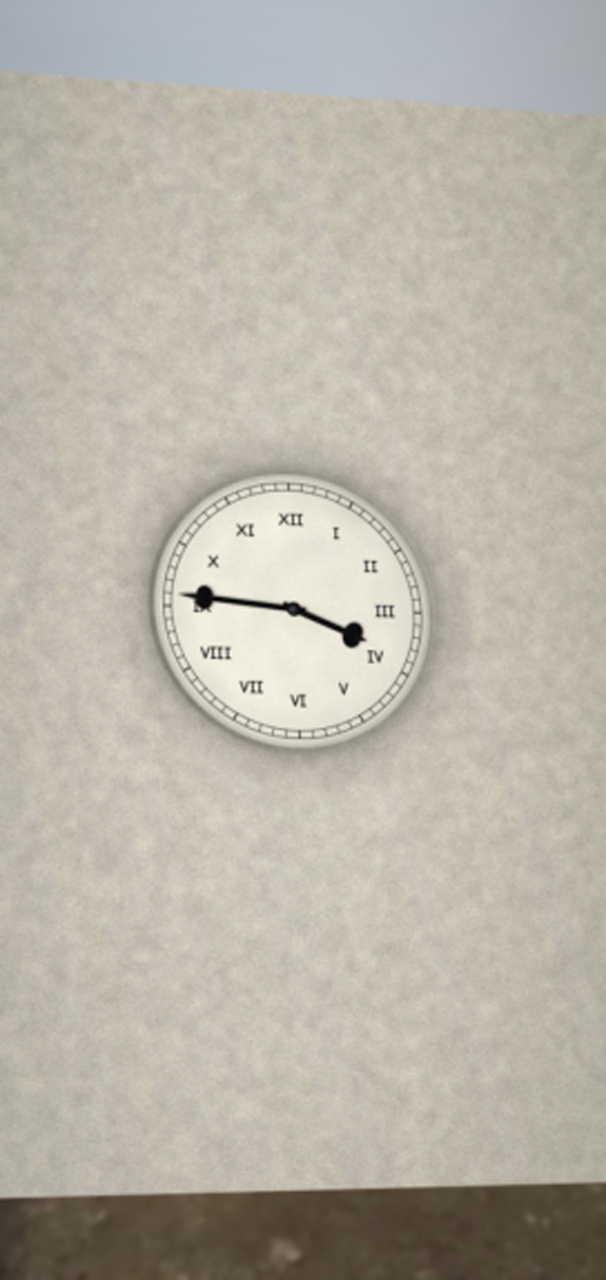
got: h=3 m=46
